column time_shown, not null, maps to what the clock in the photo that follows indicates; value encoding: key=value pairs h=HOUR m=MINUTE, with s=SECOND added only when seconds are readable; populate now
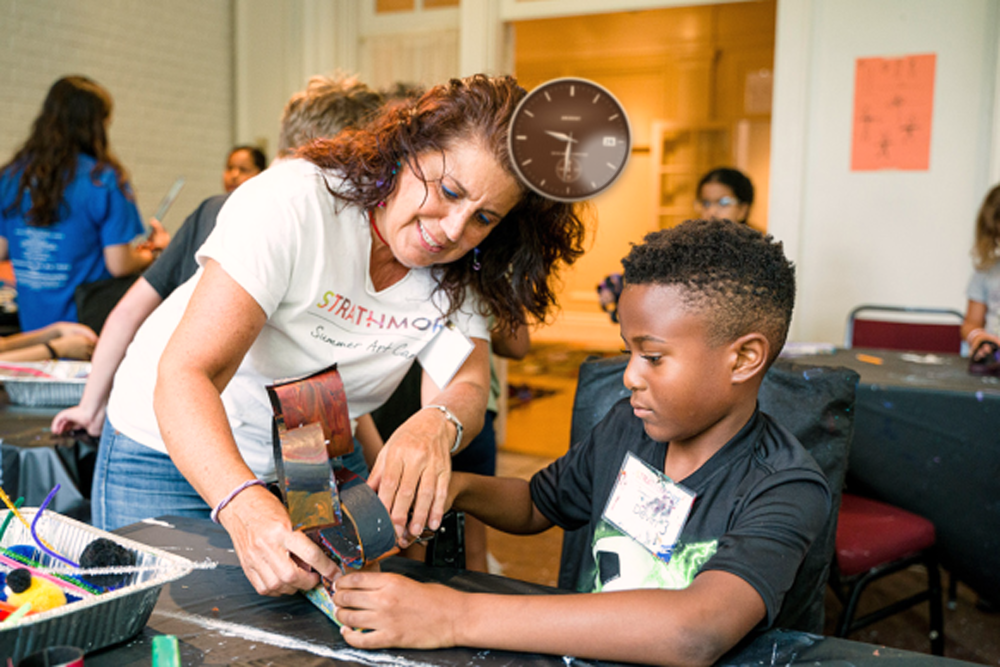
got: h=9 m=31
